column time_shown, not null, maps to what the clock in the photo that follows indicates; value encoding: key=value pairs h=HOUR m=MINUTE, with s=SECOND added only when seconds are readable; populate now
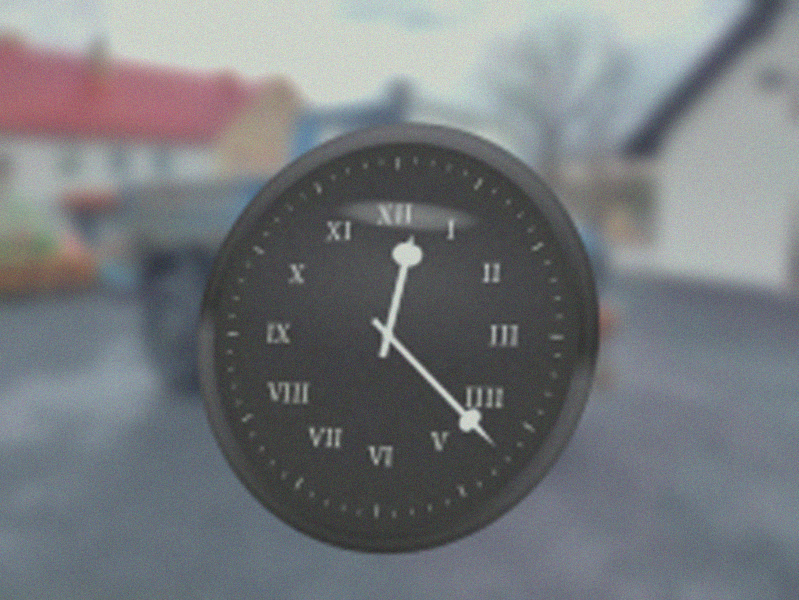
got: h=12 m=22
